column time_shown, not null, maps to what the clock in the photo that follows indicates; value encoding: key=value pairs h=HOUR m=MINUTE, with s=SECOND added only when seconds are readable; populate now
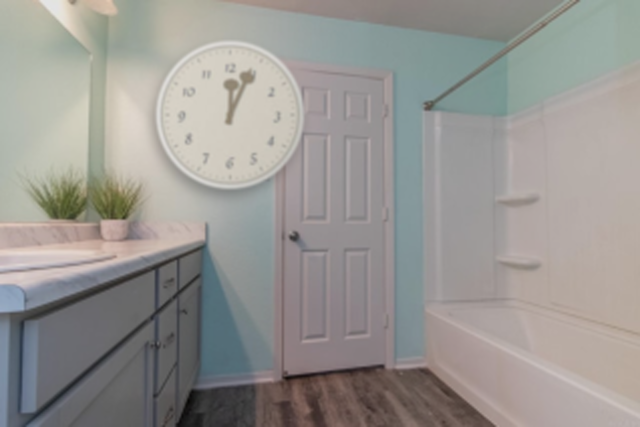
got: h=12 m=4
